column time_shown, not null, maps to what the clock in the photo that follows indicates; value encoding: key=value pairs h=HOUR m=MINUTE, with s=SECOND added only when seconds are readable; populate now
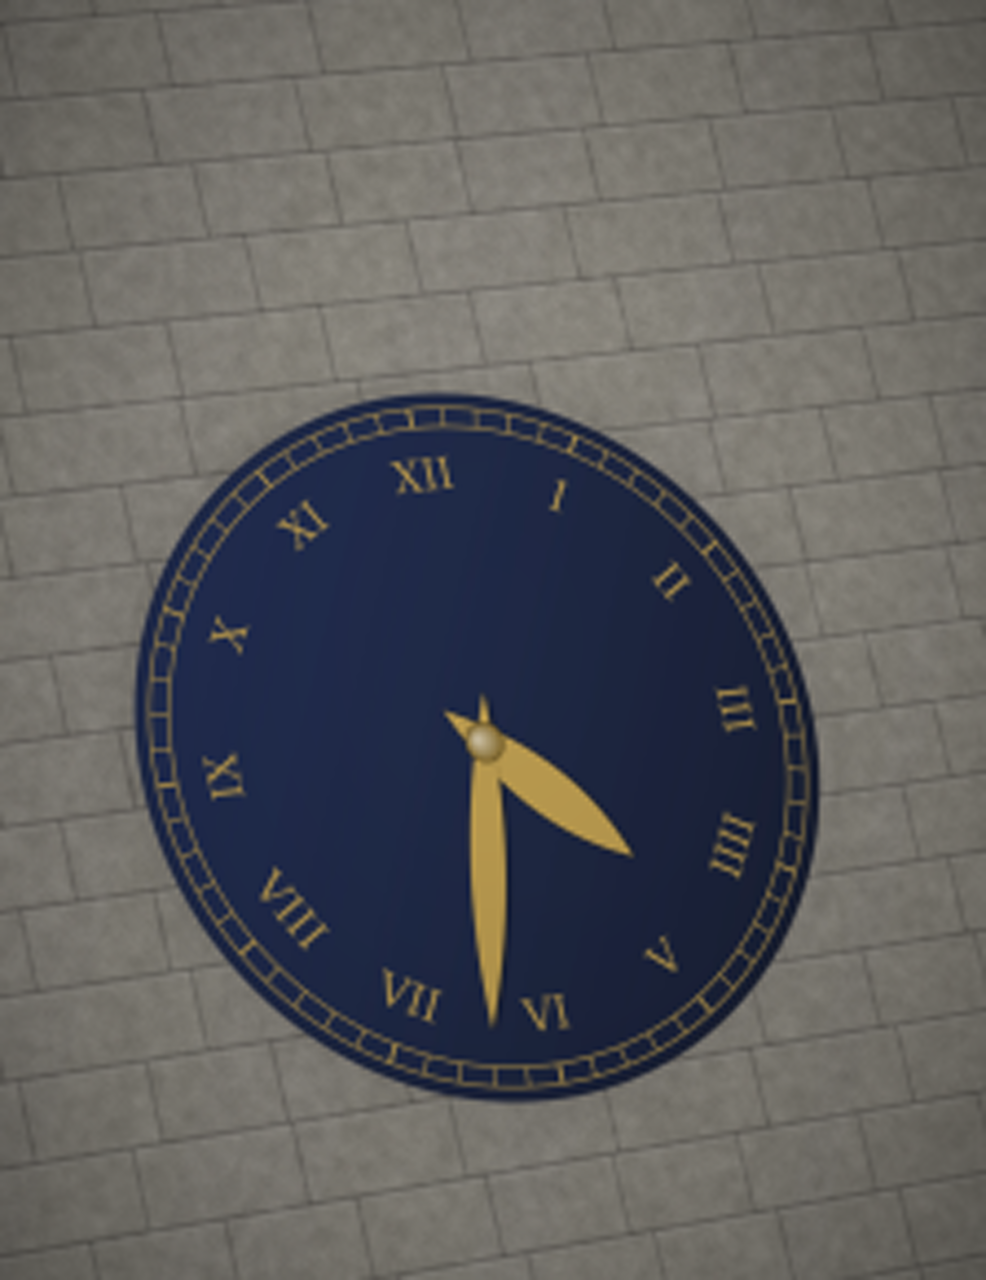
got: h=4 m=32
